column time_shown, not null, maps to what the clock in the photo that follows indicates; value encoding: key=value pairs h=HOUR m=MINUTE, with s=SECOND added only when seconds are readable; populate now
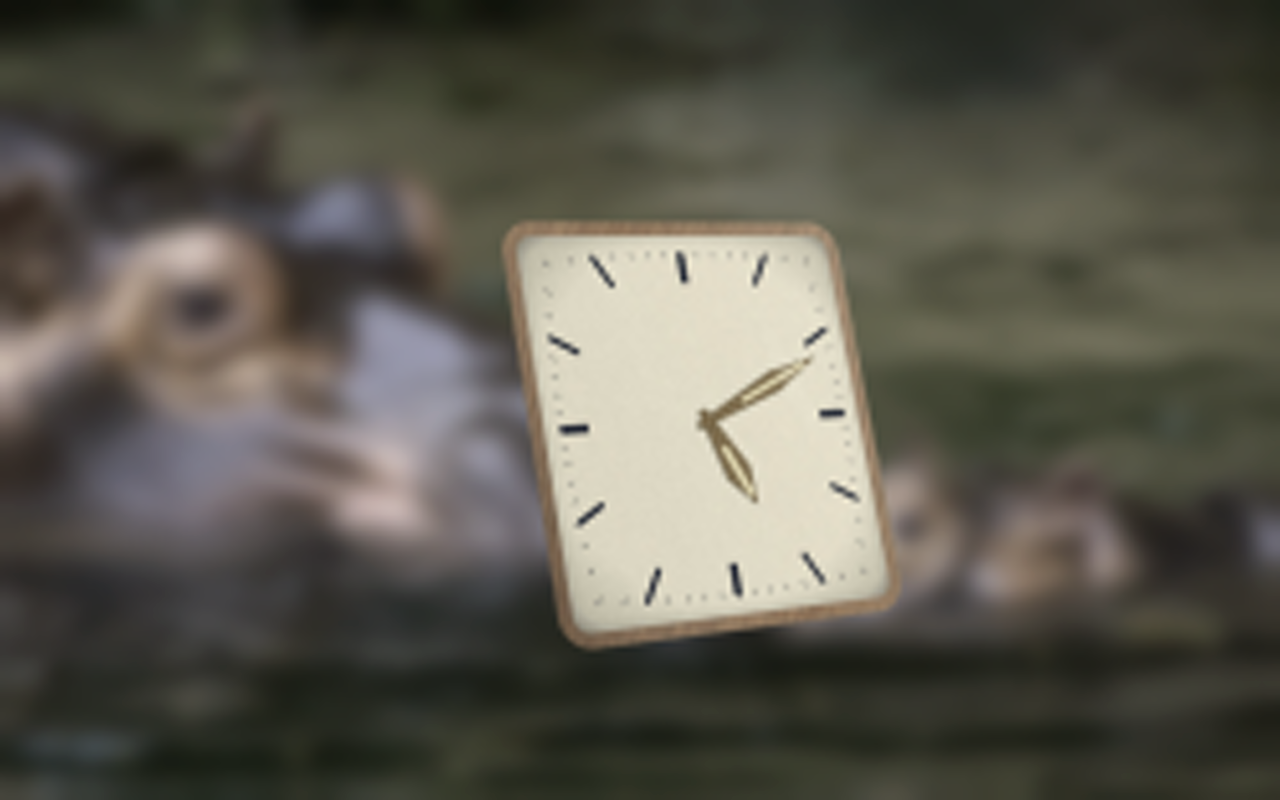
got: h=5 m=11
